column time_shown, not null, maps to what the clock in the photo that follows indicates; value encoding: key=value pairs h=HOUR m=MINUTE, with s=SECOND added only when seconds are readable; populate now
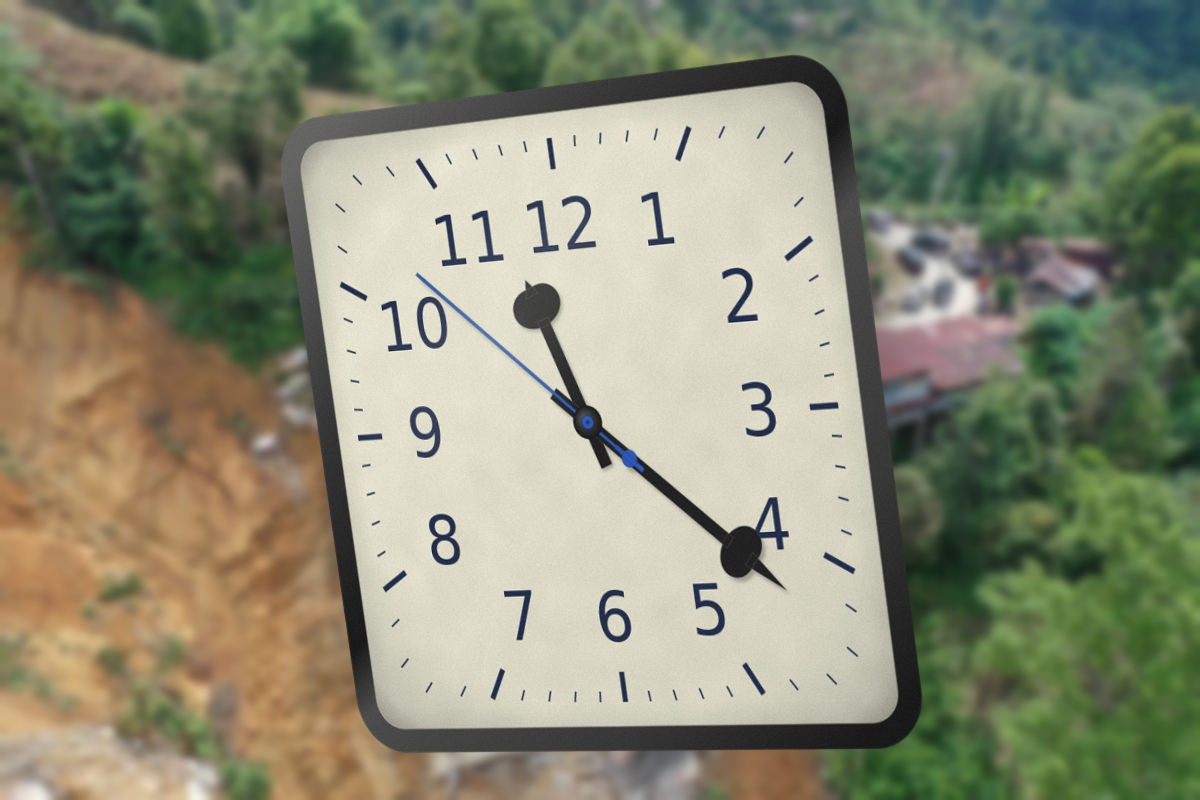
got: h=11 m=21 s=52
